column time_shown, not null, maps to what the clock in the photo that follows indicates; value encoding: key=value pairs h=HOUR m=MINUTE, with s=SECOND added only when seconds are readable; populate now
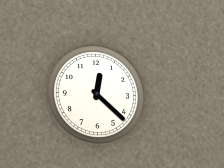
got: h=12 m=22
